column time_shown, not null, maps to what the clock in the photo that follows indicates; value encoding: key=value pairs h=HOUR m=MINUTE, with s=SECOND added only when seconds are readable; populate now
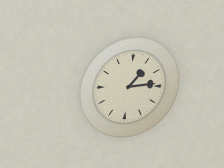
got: h=1 m=14
